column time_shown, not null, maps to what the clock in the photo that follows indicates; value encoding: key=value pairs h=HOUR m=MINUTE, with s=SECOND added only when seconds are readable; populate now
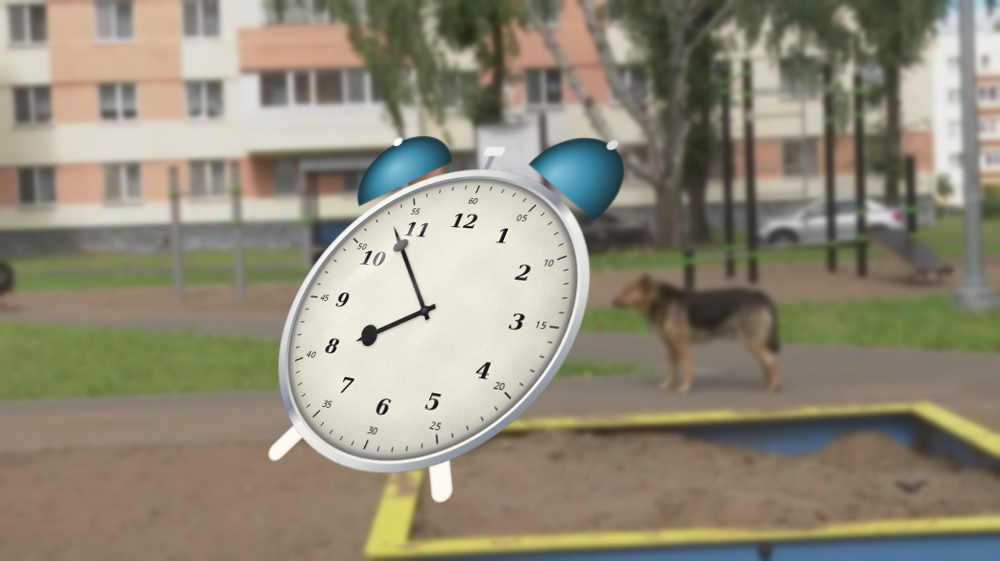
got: h=7 m=53
